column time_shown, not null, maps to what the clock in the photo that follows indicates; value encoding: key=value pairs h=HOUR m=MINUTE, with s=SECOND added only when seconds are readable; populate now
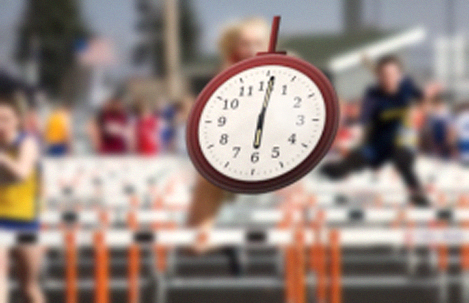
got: h=6 m=1
